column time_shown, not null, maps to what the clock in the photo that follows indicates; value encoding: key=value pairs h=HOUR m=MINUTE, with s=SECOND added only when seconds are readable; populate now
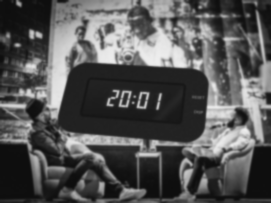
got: h=20 m=1
